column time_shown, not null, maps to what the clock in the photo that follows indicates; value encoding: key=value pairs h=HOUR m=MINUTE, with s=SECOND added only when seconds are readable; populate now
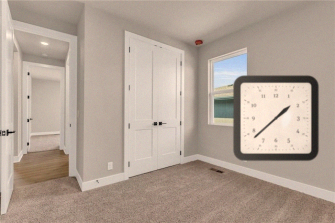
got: h=1 m=38
